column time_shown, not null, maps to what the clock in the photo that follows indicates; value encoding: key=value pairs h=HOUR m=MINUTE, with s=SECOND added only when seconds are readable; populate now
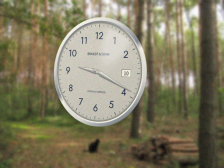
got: h=9 m=19
